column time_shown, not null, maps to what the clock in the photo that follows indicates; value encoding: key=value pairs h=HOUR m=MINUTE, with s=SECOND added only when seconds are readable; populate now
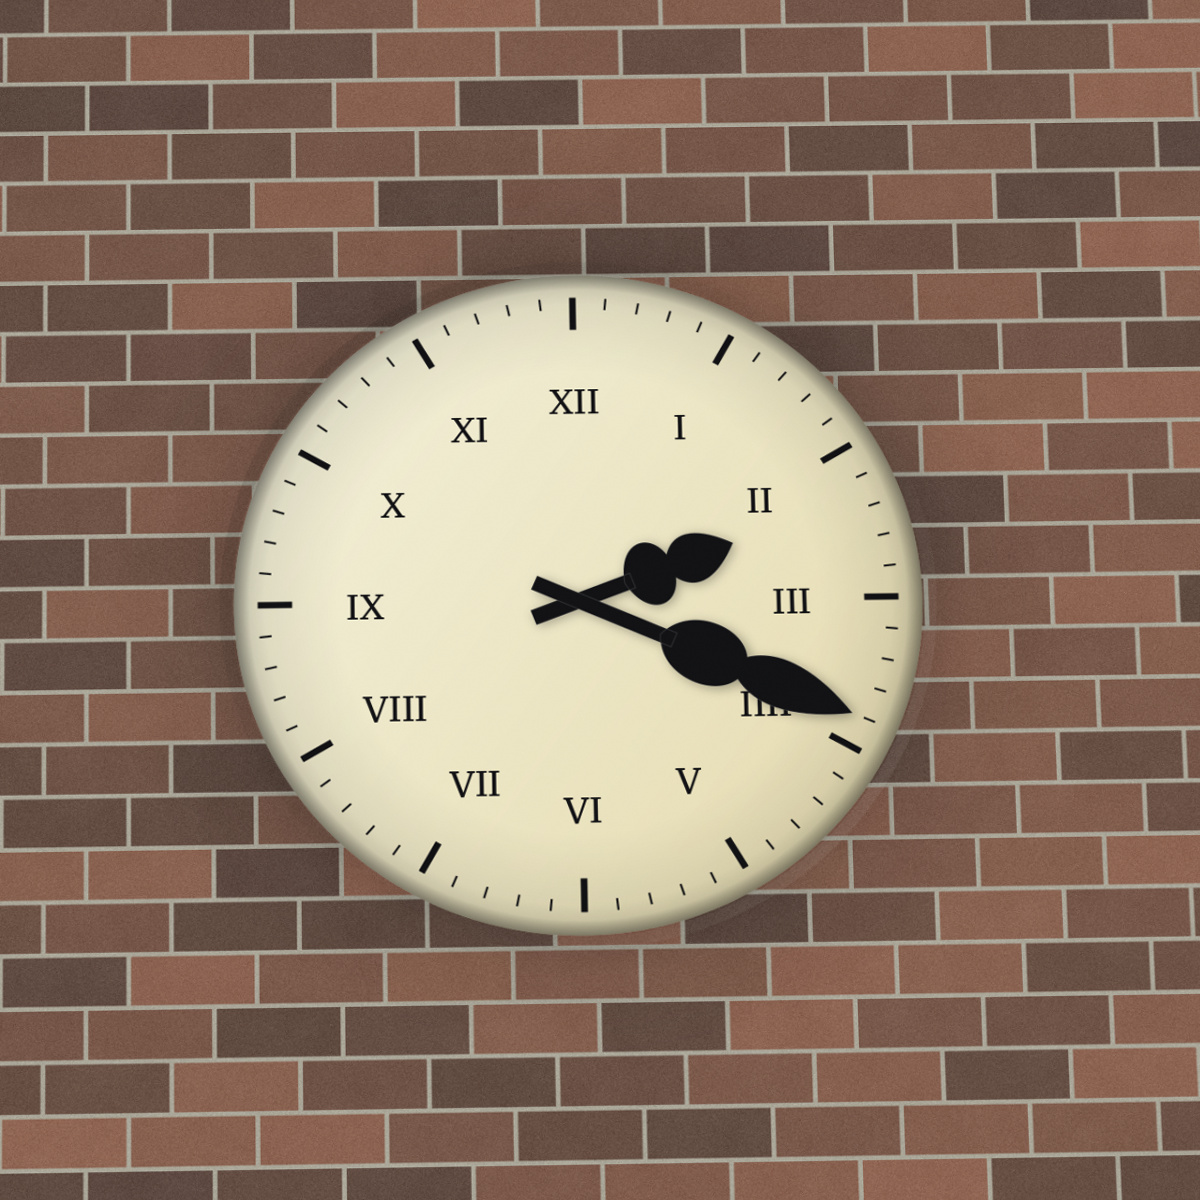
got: h=2 m=19
